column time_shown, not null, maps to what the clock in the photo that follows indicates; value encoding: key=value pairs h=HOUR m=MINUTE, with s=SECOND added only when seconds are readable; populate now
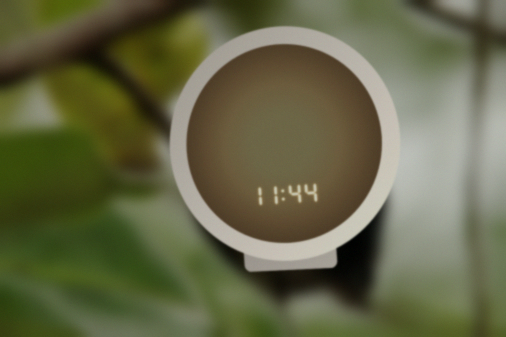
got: h=11 m=44
